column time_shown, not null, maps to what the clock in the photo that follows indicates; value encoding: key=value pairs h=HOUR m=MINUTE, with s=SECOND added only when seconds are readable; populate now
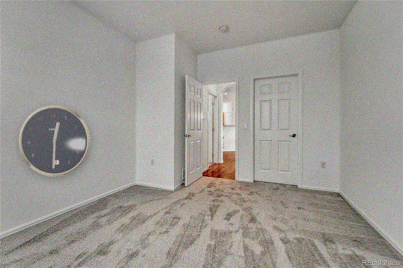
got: h=12 m=31
